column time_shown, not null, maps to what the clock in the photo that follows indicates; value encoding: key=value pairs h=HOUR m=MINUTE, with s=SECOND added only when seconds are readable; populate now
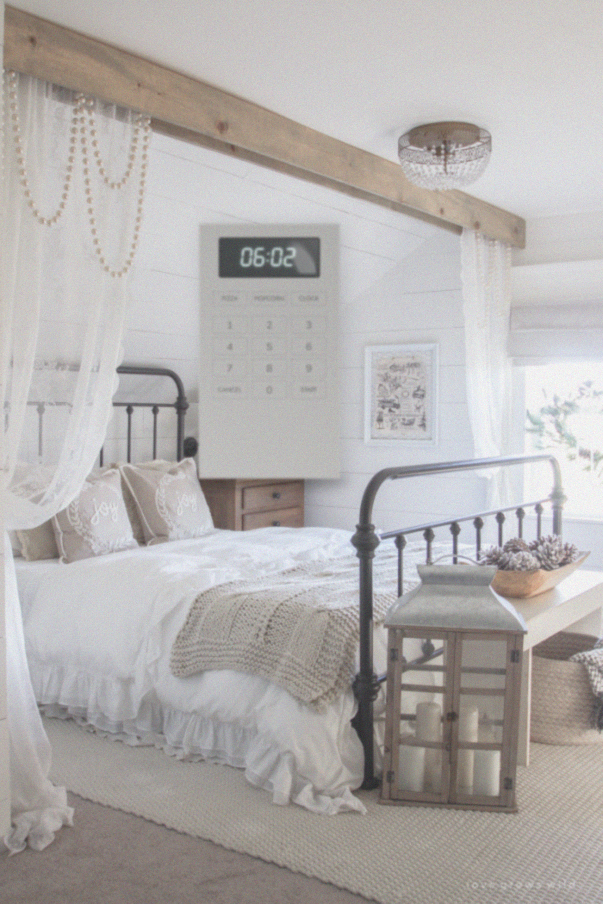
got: h=6 m=2
